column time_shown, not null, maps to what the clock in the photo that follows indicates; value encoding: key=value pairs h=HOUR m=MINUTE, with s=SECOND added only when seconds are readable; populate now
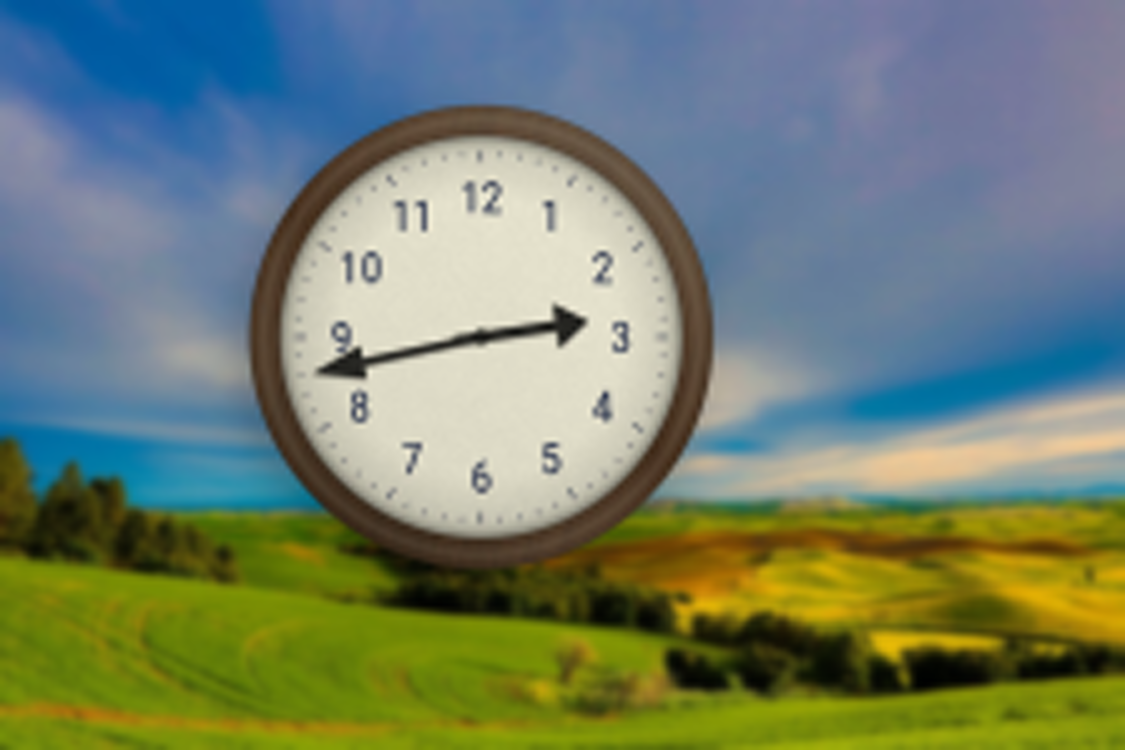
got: h=2 m=43
